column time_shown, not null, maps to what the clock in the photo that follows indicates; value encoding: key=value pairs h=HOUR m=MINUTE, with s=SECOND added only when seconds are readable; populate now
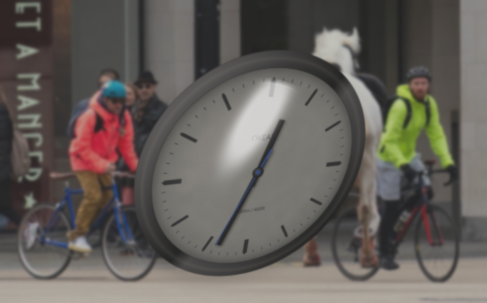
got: h=12 m=33 s=34
